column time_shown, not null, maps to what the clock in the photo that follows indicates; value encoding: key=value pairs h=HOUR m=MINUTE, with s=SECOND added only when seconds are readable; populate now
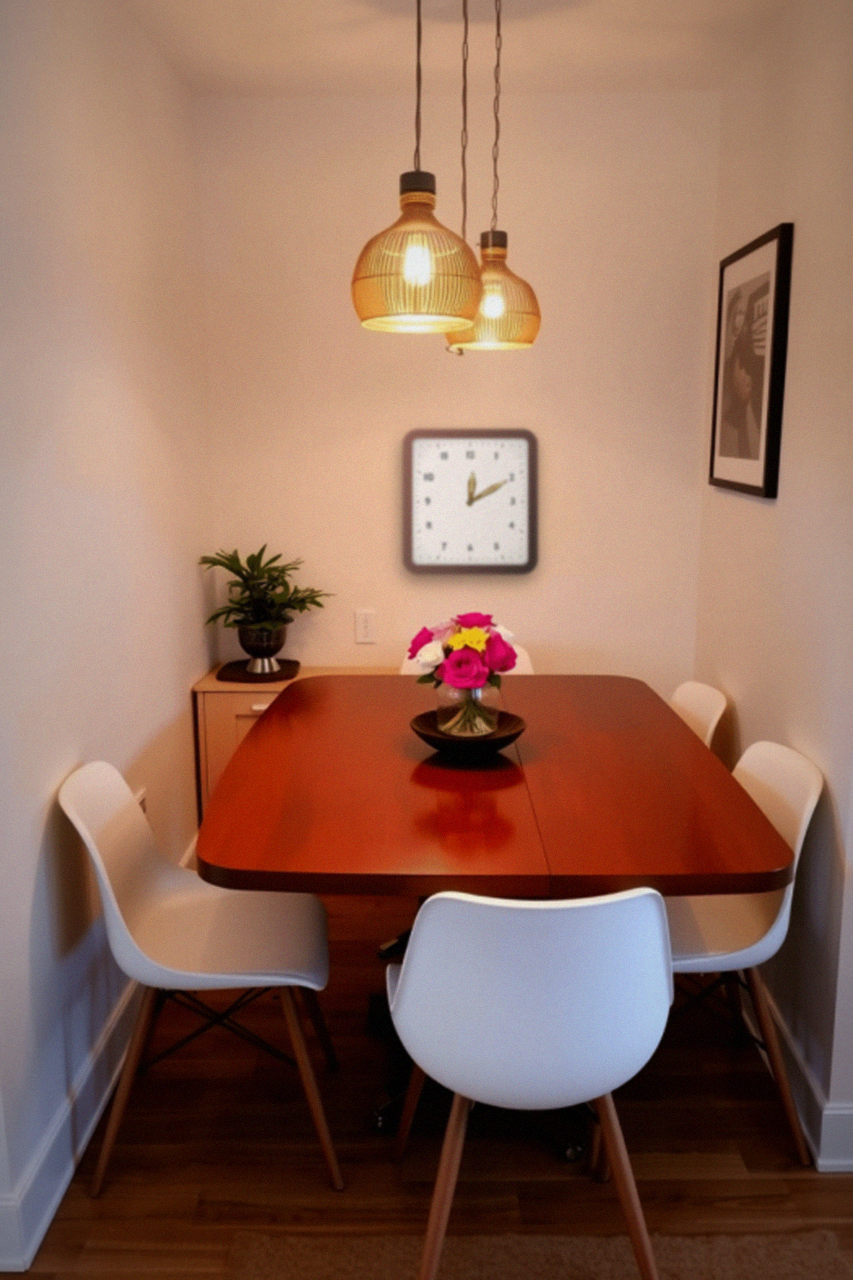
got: h=12 m=10
